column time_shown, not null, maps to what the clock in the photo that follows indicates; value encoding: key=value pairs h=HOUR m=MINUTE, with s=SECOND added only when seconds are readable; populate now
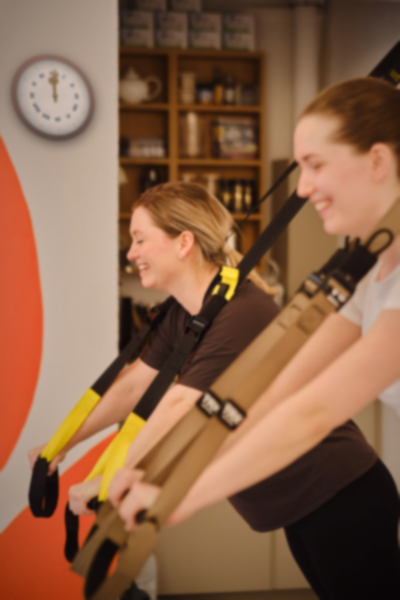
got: h=12 m=1
